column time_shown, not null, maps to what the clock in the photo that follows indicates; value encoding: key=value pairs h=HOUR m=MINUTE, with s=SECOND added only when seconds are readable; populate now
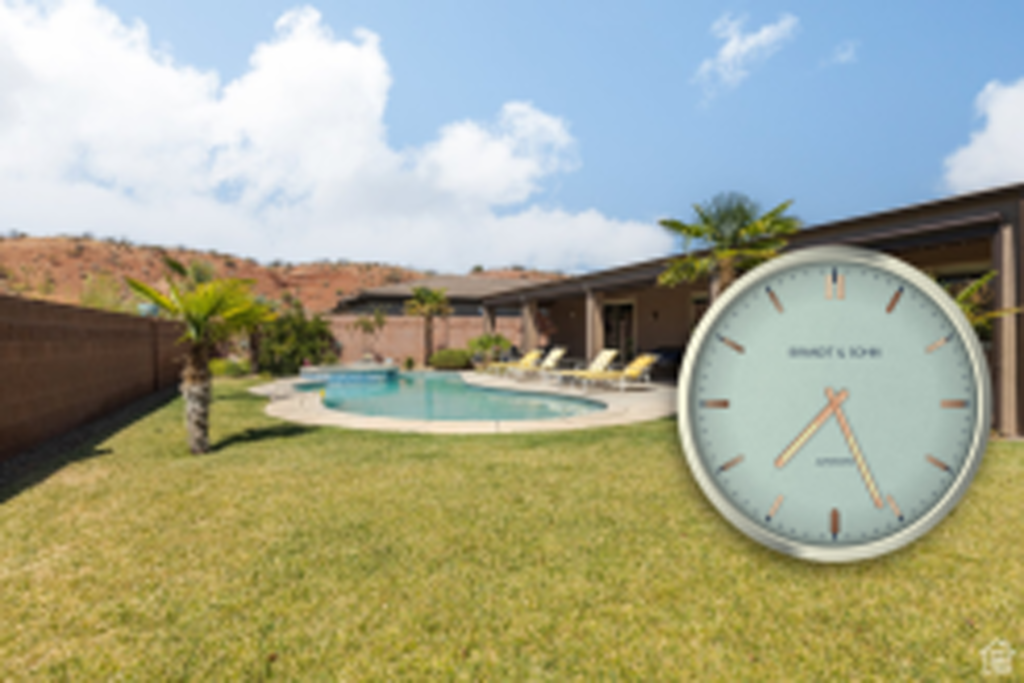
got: h=7 m=26
